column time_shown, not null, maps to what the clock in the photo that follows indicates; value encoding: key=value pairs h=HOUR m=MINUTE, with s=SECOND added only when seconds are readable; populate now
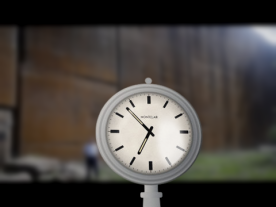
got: h=6 m=53
